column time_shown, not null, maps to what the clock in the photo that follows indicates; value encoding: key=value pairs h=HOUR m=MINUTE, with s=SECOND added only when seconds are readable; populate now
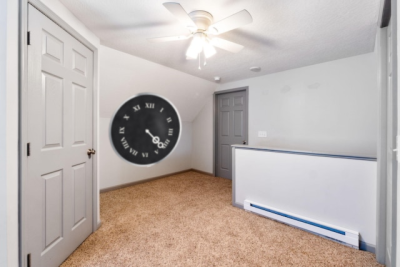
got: h=4 m=22
